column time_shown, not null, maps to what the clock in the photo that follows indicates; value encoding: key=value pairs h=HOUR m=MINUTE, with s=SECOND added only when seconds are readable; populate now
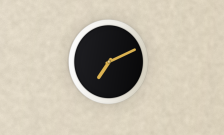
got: h=7 m=11
